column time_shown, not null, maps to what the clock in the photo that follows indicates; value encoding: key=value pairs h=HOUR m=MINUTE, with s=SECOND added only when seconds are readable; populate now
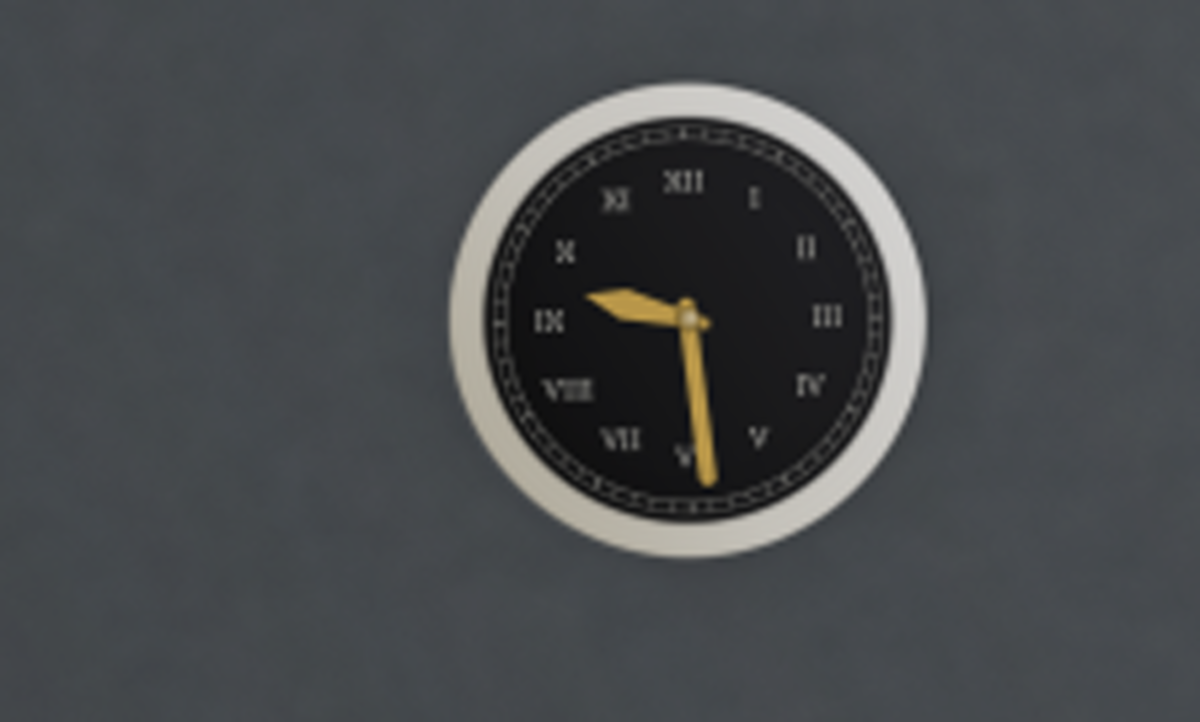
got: h=9 m=29
